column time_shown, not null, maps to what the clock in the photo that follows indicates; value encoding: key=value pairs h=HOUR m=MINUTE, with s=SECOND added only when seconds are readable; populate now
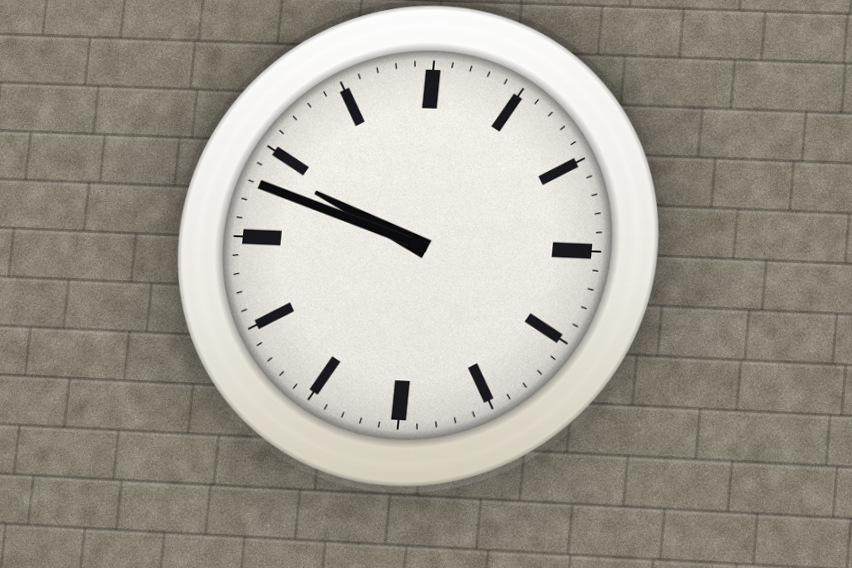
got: h=9 m=48
